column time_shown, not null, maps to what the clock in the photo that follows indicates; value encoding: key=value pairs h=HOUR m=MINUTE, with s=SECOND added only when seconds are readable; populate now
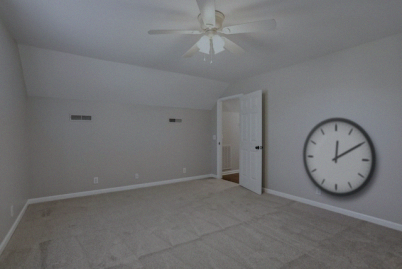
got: h=12 m=10
